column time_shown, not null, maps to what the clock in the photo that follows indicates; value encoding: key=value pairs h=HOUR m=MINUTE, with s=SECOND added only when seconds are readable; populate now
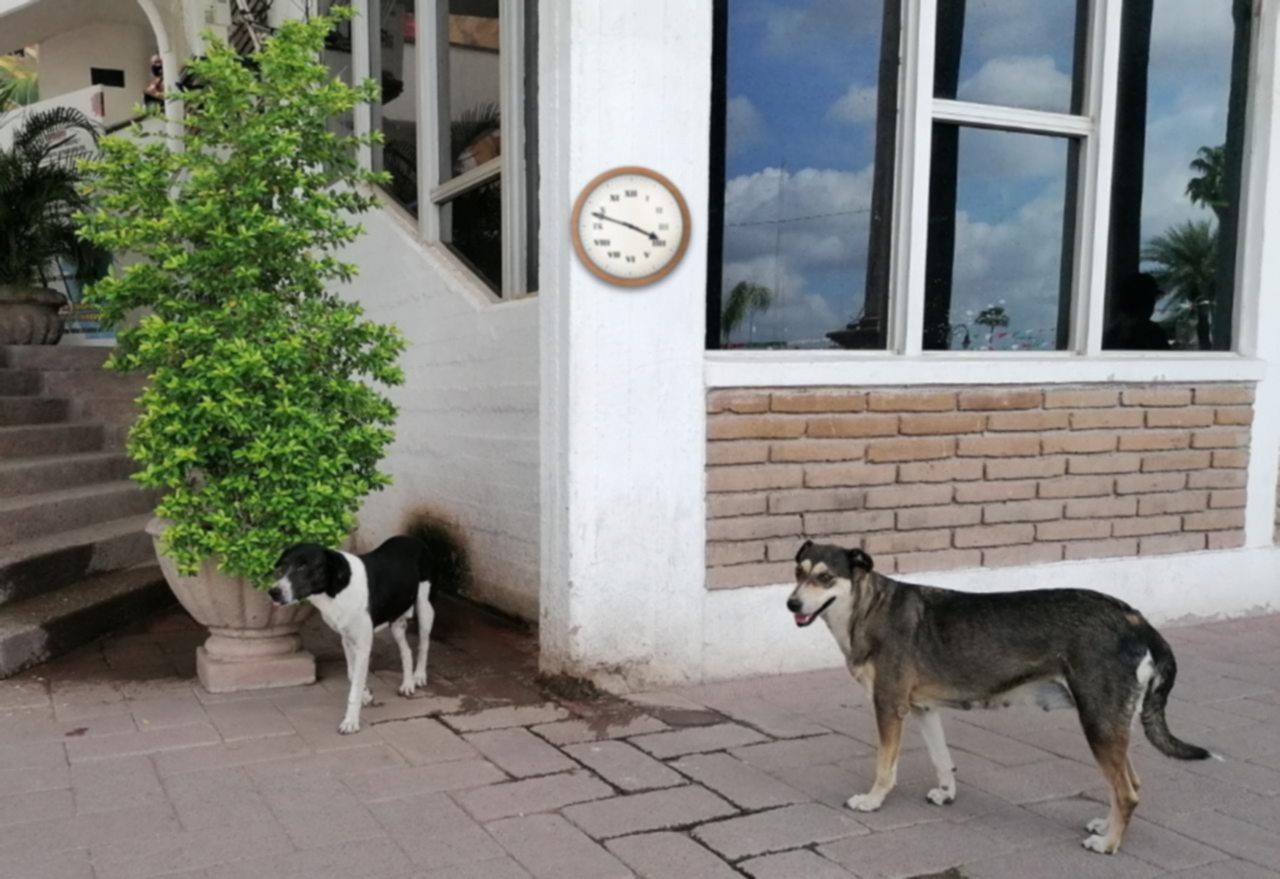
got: h=3 m=48
